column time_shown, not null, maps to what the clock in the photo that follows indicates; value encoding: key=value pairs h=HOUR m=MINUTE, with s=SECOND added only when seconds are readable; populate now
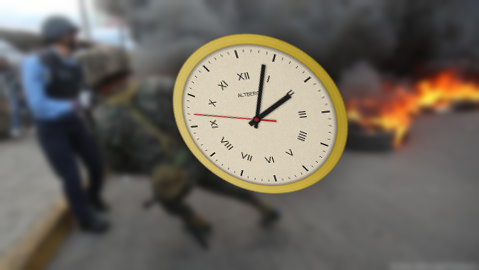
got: h=2 m=3 s=47
